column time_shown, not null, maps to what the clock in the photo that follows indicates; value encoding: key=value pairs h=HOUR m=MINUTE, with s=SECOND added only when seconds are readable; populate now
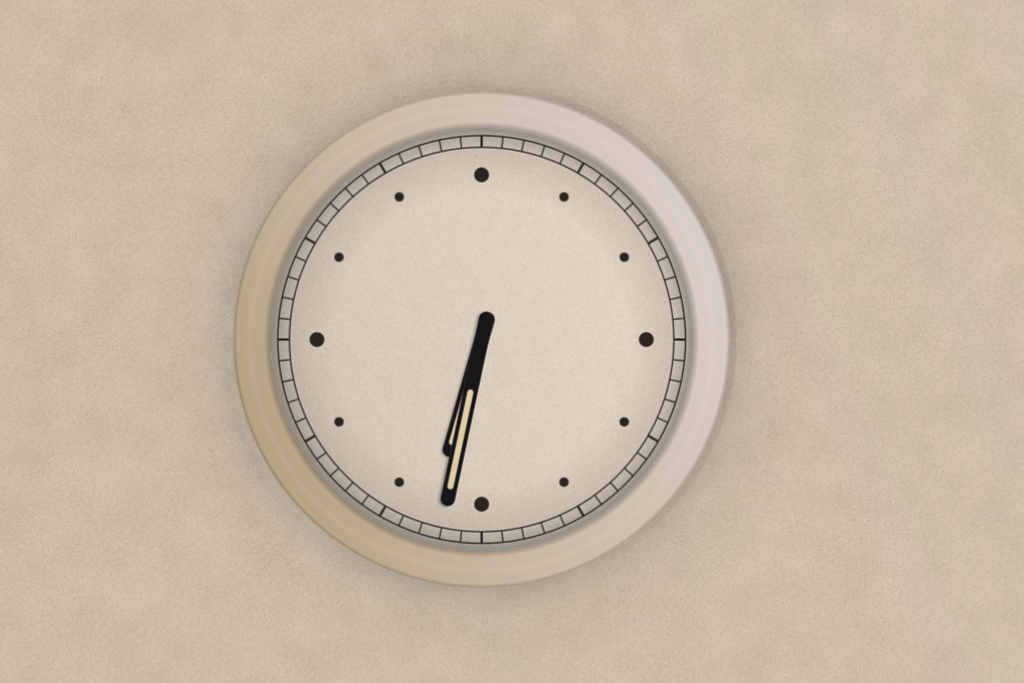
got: h=6 m=32
